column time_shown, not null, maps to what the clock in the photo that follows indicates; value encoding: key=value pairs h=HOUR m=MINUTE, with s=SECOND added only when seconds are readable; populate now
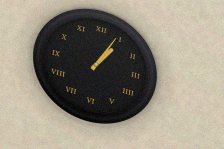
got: h=1 m=4
